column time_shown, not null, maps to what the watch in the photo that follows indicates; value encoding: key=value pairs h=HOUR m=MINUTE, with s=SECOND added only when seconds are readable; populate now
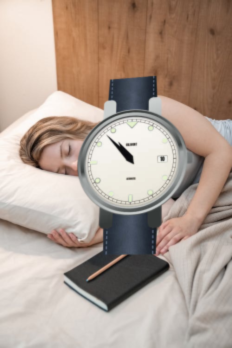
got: h=10 m=53
